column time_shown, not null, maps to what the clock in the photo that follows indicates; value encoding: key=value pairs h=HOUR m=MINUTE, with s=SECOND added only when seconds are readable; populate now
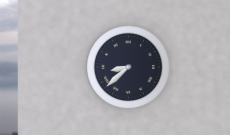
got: h=8 m=38
